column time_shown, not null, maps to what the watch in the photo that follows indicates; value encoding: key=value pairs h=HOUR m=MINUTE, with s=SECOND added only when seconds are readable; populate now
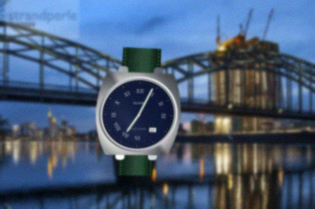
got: h=7 m=4
